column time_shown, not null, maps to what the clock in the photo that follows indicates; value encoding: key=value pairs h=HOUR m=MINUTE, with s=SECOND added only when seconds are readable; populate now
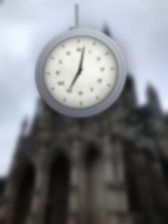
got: h=7 m=2
